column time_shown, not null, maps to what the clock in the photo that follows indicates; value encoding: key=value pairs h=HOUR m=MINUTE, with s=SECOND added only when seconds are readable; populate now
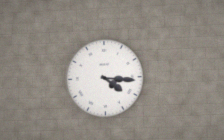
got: h=4 m=16
